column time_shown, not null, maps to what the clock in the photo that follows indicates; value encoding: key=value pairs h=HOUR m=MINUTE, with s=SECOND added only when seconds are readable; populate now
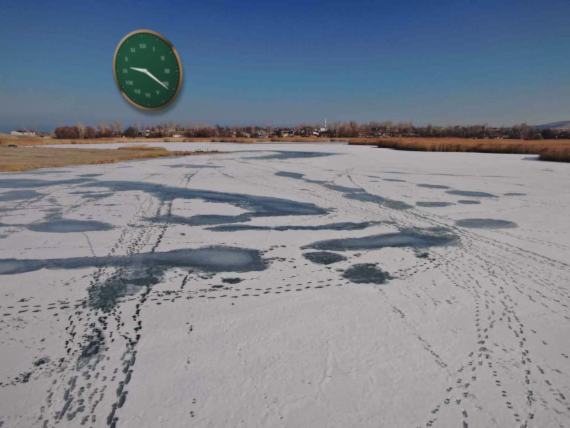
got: h=9 m=21
